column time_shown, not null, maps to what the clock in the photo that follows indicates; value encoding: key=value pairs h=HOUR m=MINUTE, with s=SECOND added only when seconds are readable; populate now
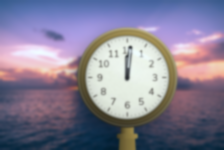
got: h=12 m=1
